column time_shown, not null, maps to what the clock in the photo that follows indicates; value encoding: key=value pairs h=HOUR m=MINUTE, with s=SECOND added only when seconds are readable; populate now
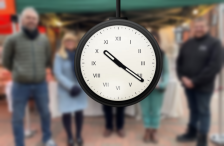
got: h=10 m=21
